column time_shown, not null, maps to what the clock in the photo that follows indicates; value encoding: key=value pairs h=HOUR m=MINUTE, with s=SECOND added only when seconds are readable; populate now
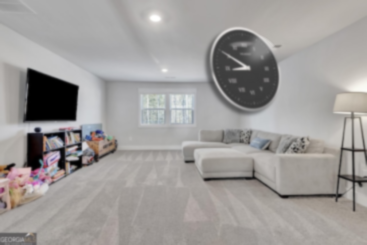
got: h=8 m=50
